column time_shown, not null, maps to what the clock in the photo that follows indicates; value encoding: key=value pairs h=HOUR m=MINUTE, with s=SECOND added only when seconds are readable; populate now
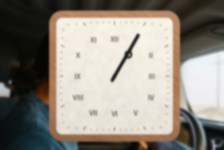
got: h=1 m=5
